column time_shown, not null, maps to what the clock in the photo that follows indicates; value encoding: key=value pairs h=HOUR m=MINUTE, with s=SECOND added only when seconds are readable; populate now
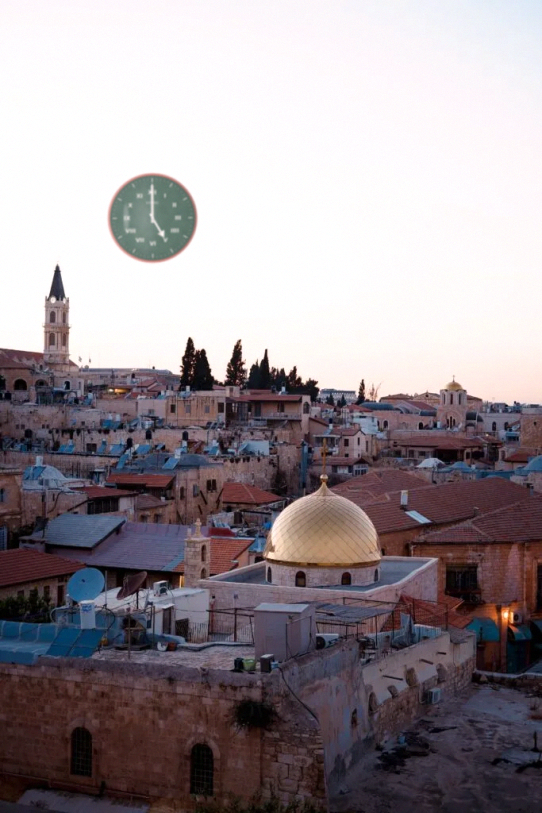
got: h=5 m=0
